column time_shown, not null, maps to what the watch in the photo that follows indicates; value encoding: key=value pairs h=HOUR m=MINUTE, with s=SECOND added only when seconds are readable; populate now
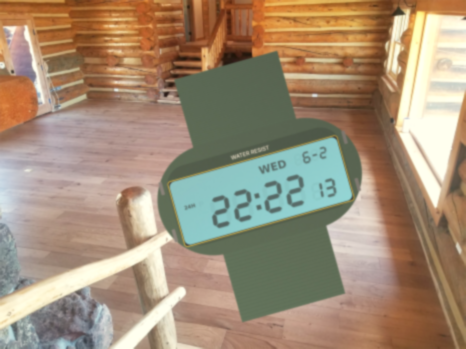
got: h=22 m=22 s=13
